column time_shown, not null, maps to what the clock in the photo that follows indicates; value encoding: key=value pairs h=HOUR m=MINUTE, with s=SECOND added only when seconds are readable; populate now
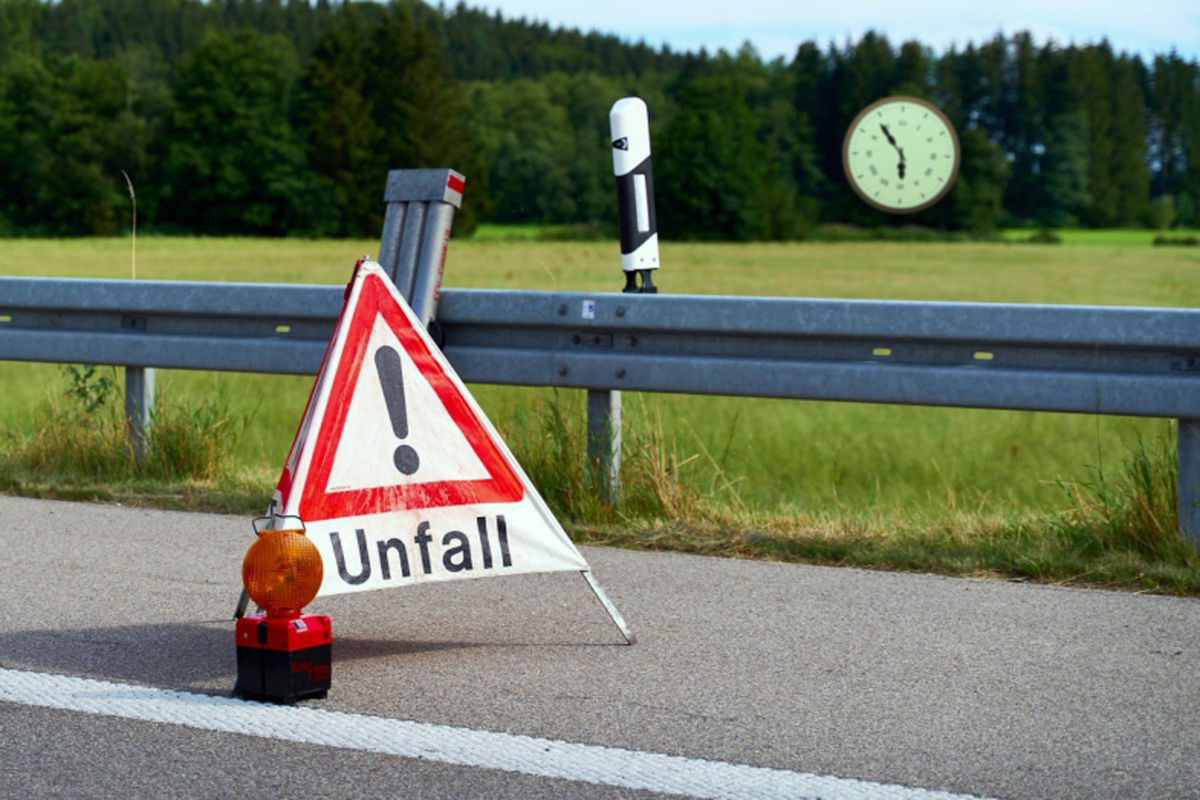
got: h=5 m=54
